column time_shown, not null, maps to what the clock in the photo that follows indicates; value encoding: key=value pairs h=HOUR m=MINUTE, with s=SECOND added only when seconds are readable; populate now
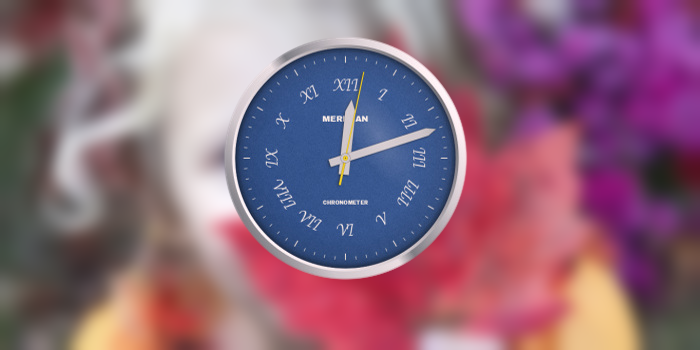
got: h=12 m=12 s=2
